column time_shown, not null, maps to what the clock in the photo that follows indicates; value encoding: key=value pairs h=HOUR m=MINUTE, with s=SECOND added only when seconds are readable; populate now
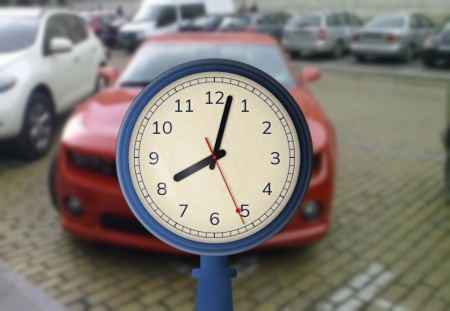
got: h=8 m=2 s=26
